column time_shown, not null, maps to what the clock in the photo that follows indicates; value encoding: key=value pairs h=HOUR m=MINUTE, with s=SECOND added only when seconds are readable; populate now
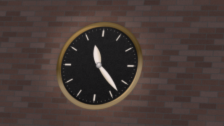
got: h=11 m=23
